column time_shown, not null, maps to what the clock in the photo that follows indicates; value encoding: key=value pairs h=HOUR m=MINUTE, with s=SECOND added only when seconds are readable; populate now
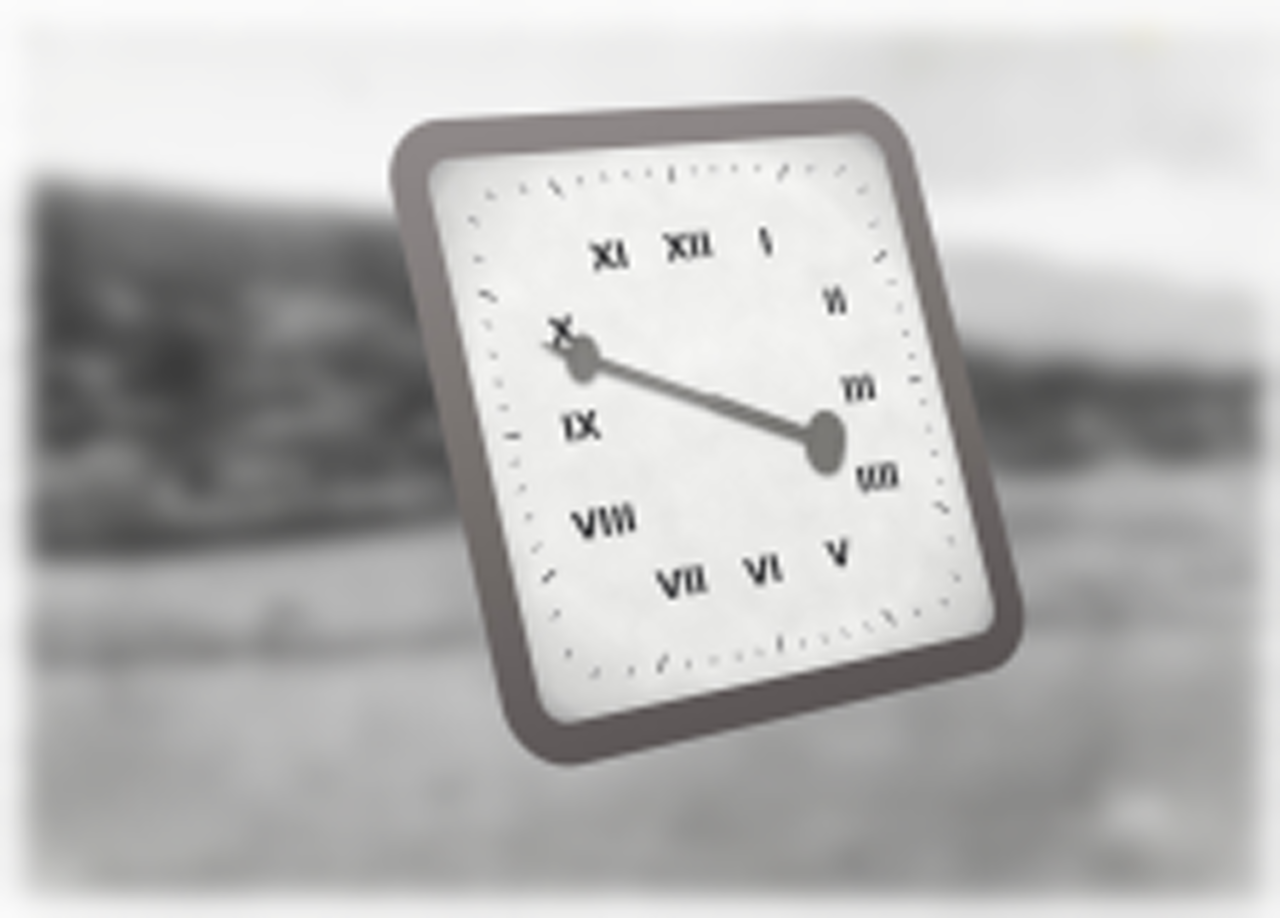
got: h=3 m=49
